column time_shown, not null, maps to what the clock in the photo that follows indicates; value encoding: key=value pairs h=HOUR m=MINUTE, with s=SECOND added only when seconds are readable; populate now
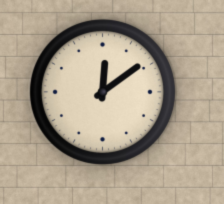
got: h=12 m=9
